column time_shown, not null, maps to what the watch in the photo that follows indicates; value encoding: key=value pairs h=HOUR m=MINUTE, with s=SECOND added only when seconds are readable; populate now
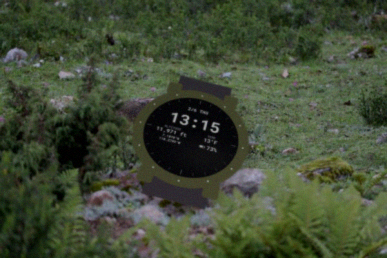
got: h=13 m=15
